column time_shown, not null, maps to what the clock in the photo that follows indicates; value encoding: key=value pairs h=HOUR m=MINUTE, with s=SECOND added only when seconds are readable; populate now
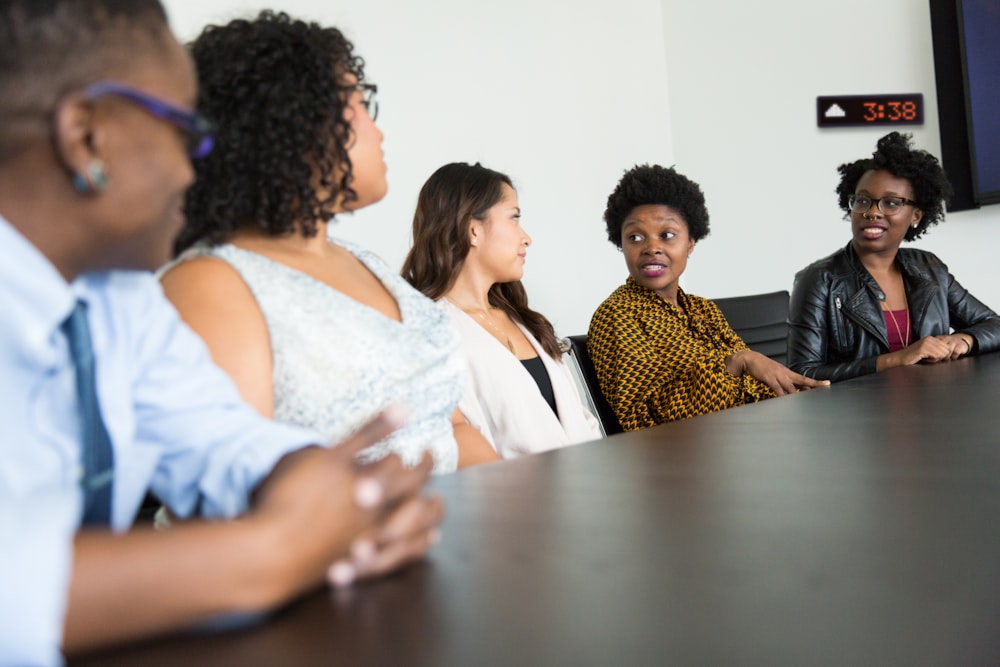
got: h=3 m=38
